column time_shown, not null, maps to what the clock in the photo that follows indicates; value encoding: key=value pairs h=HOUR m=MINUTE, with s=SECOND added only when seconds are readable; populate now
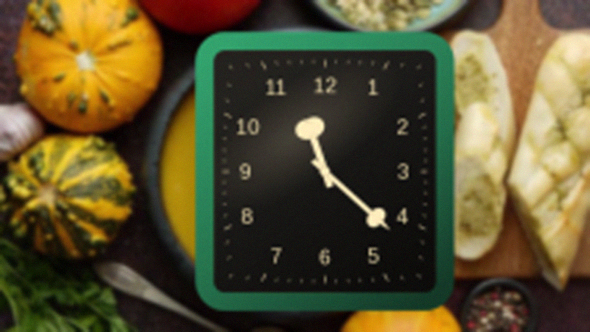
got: h=11 m=22
